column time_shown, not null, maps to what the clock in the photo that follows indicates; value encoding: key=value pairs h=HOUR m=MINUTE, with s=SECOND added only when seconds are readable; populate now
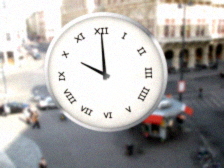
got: h=10 m=0
